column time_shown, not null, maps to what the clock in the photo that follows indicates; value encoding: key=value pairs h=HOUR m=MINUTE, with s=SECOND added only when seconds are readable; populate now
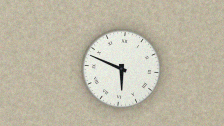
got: h=5 m=48
